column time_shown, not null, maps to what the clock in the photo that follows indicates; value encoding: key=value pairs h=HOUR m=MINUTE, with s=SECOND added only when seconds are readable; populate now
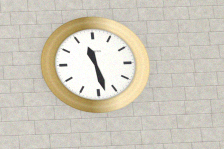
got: h=11 m=28
